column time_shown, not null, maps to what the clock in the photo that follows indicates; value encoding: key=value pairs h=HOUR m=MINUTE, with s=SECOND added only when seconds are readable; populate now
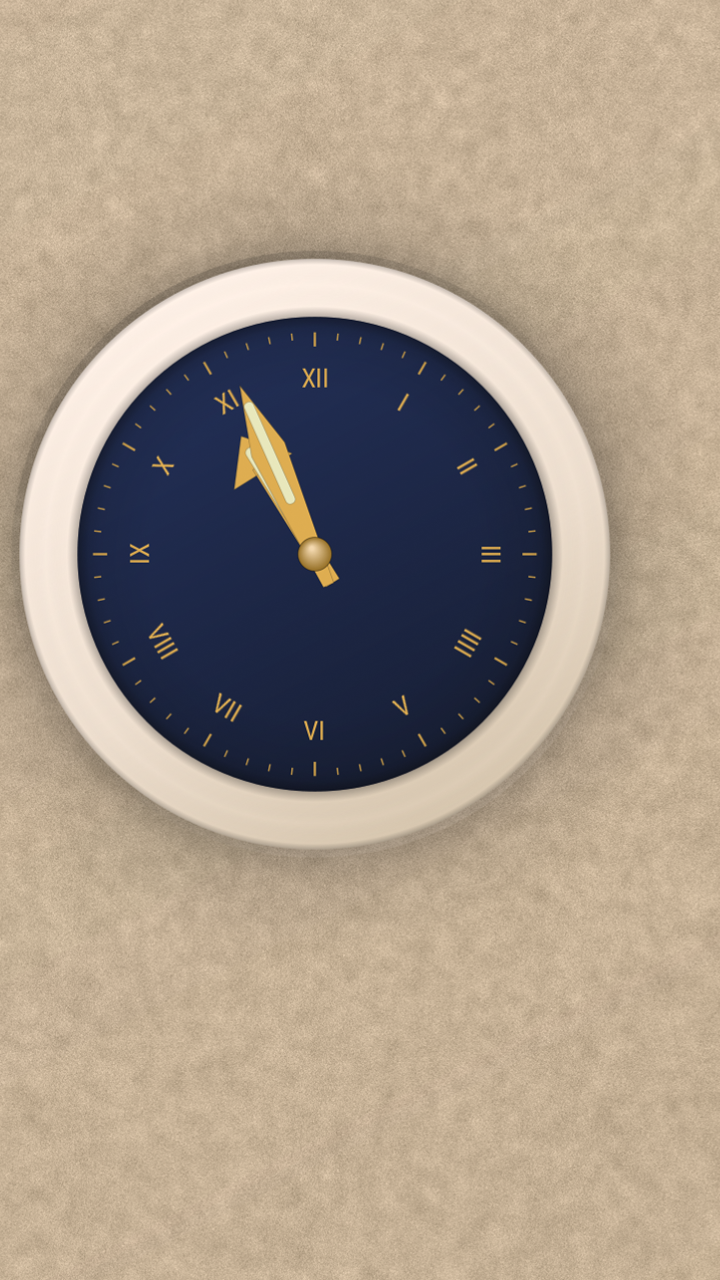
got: h=10 m=56
